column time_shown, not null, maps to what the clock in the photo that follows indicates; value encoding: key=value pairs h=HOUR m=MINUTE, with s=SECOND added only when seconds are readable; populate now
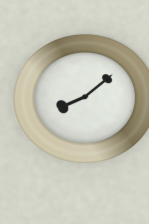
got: h=8 m=8
